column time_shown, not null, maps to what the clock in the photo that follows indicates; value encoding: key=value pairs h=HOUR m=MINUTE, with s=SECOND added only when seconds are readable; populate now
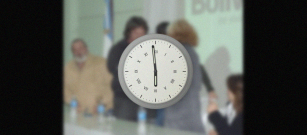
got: h=5 m=59
